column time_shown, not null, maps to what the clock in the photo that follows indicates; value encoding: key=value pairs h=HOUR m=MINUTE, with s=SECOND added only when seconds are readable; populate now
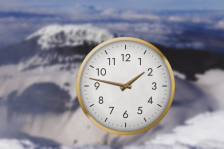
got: h=1 m=47
